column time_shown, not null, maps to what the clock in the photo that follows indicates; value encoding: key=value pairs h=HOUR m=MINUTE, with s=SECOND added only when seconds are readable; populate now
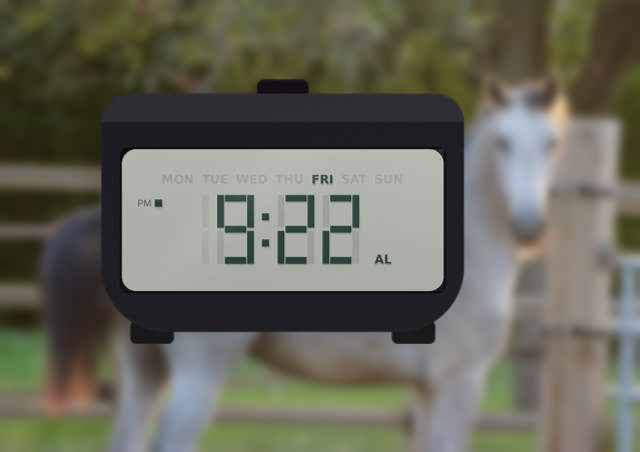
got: h=9 m=22
